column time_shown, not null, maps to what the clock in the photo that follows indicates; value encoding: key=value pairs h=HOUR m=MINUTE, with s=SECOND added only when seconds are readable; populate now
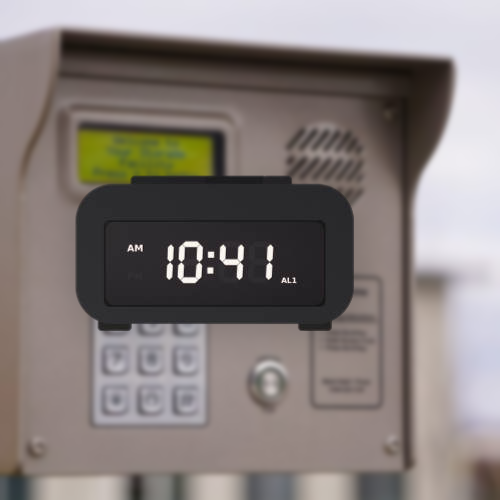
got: h=10 m=41
